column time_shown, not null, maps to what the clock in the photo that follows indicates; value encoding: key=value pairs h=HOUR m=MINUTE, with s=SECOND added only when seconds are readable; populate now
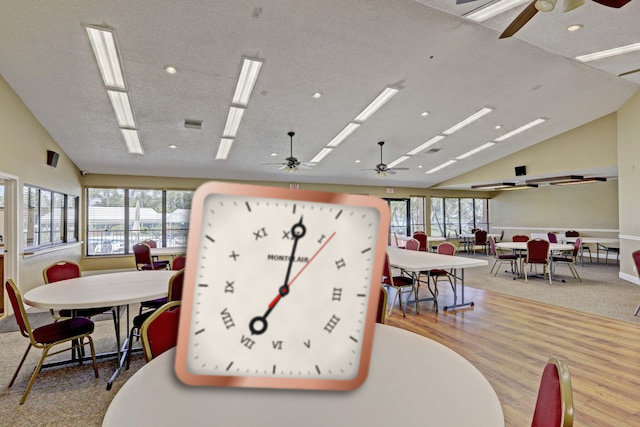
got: h=7 m=1 s=6
